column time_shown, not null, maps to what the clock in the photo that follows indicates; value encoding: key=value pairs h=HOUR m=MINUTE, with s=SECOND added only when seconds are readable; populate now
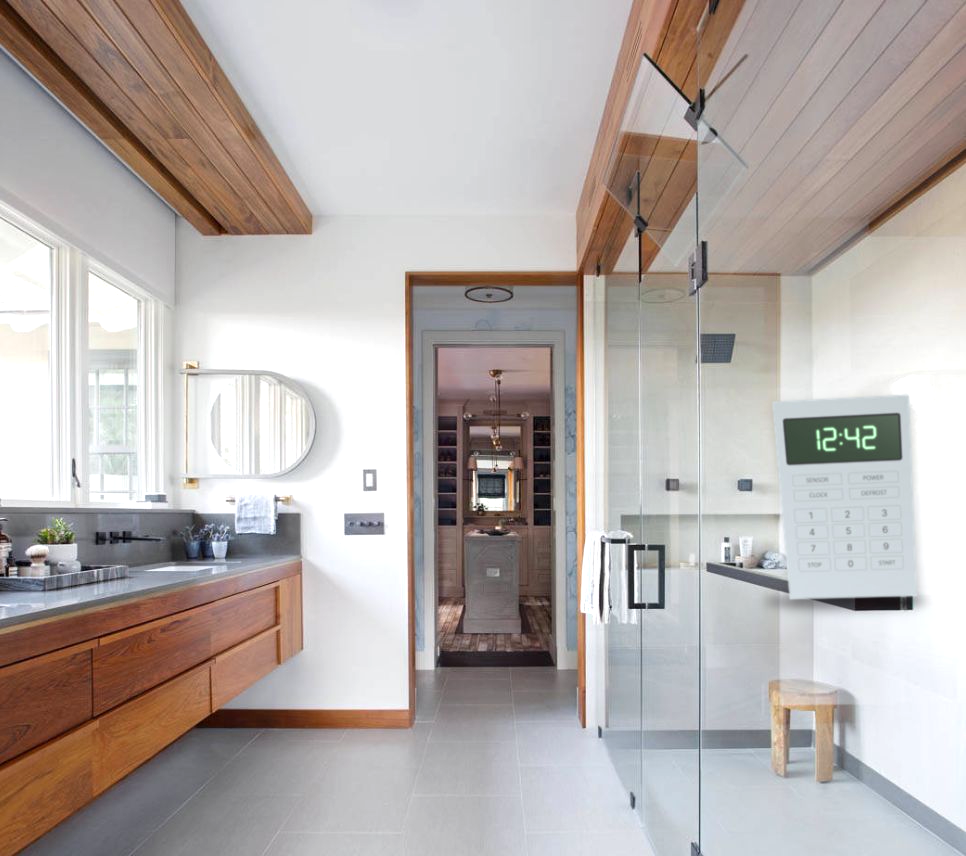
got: h=12 m=42
